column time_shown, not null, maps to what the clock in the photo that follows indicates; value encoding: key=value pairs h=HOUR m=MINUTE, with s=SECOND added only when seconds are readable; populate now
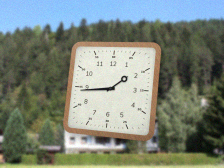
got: h=1 m=44
